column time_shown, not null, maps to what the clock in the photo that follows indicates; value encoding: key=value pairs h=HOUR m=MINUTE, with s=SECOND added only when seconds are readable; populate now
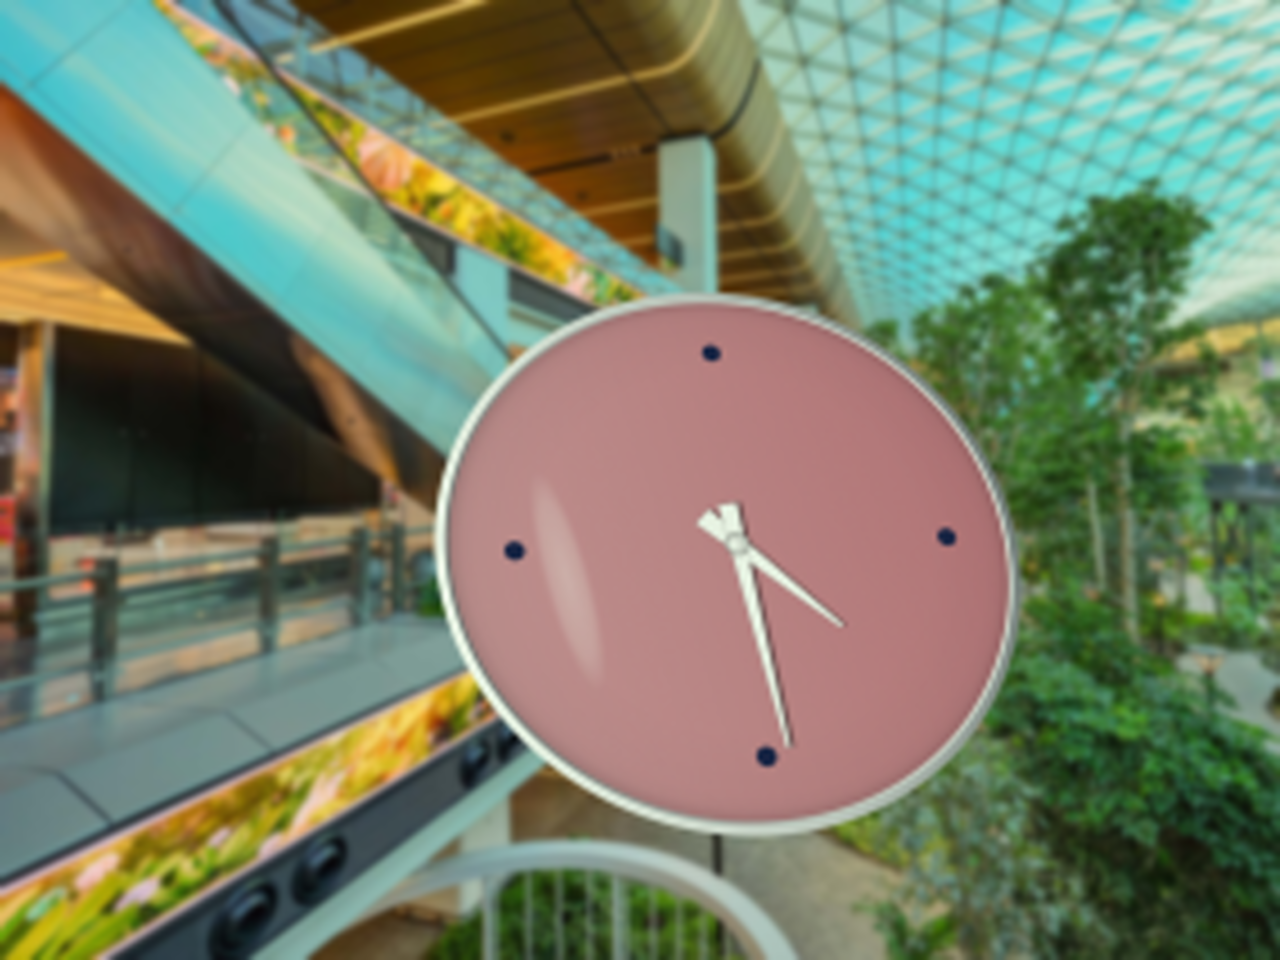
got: h=4 m=29
